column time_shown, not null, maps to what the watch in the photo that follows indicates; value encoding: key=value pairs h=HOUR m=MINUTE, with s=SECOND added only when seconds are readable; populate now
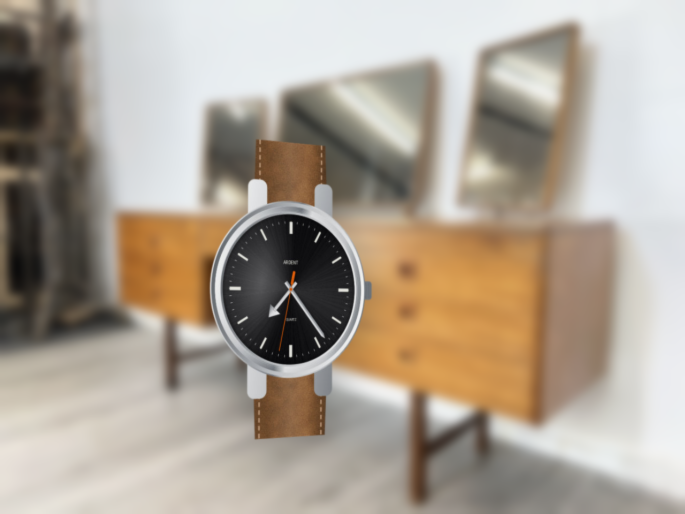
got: h=7 m=23 s=32
